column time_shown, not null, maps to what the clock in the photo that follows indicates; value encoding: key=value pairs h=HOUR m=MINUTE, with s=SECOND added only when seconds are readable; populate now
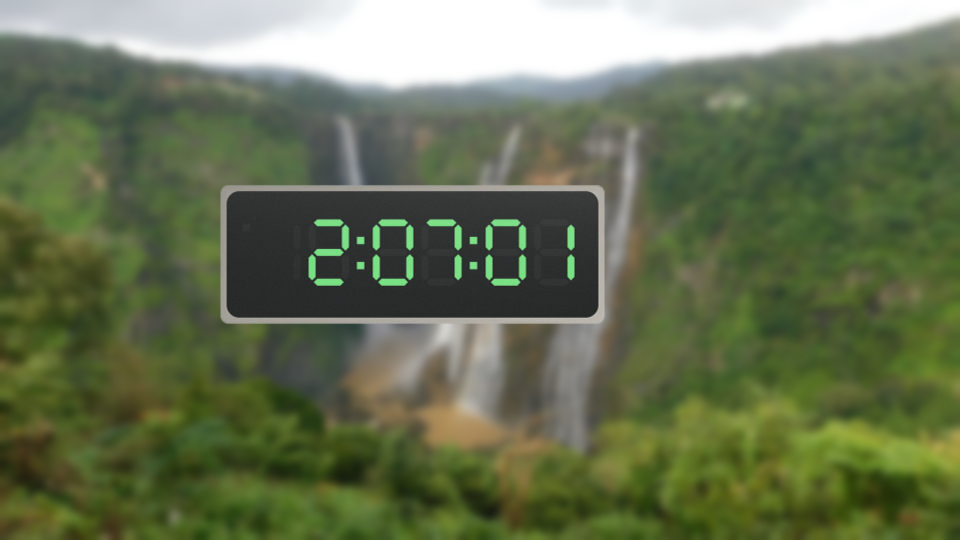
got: h=2 m=7 s=1
